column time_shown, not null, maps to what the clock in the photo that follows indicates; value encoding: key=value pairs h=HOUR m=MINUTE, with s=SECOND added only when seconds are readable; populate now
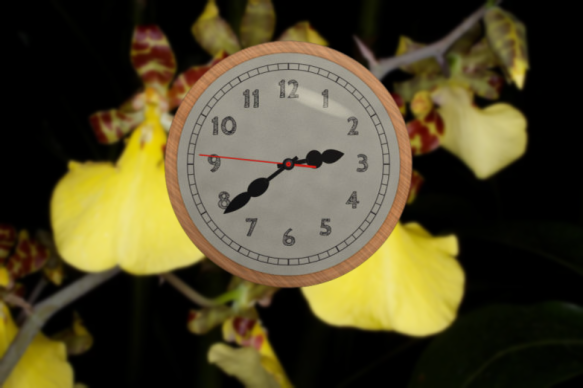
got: h=2 m=38 s=46
